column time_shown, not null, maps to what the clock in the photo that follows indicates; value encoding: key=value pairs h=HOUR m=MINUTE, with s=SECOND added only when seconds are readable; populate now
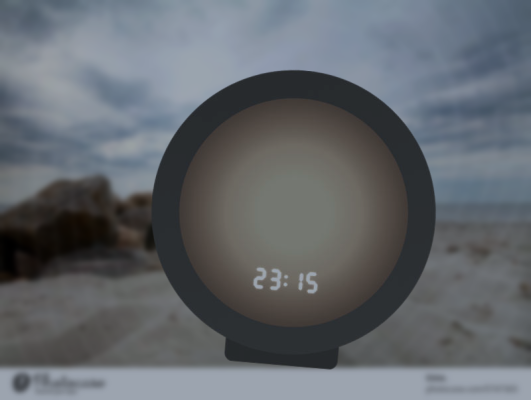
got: h=23 m=15
